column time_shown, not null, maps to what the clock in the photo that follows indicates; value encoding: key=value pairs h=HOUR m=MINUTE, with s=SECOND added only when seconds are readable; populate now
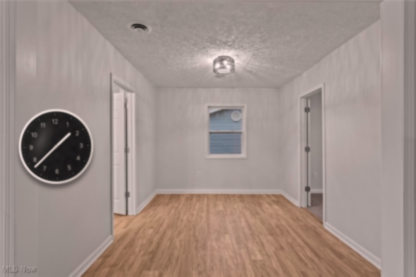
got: h=1 m=38
